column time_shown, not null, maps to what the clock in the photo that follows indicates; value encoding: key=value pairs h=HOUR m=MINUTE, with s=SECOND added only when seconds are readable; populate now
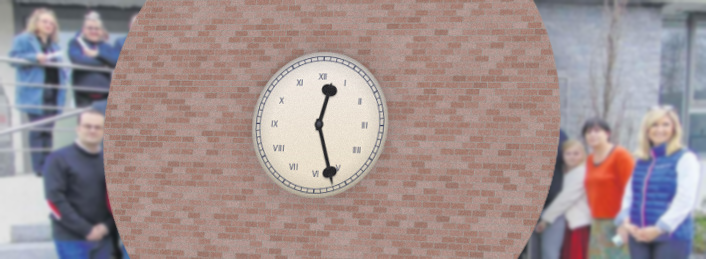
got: h=12 m=27
